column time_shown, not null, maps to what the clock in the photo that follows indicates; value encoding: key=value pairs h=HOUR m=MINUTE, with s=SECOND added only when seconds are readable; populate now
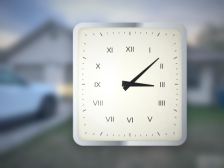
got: h=3 m=8
